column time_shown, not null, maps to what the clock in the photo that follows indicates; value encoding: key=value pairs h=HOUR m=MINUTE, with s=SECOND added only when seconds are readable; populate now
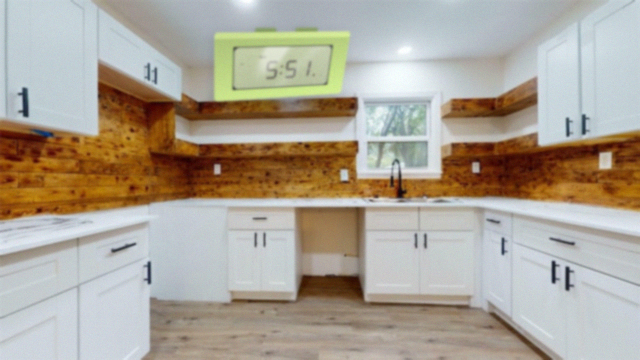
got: h=5 m=51
